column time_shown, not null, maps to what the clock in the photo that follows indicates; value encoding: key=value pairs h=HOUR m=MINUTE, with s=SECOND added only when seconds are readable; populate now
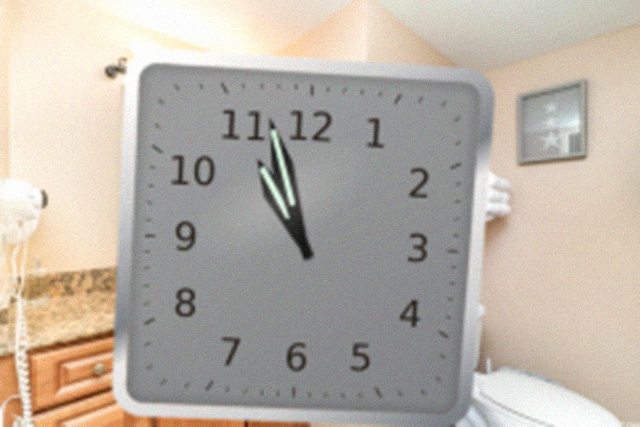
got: h=10 m=57
